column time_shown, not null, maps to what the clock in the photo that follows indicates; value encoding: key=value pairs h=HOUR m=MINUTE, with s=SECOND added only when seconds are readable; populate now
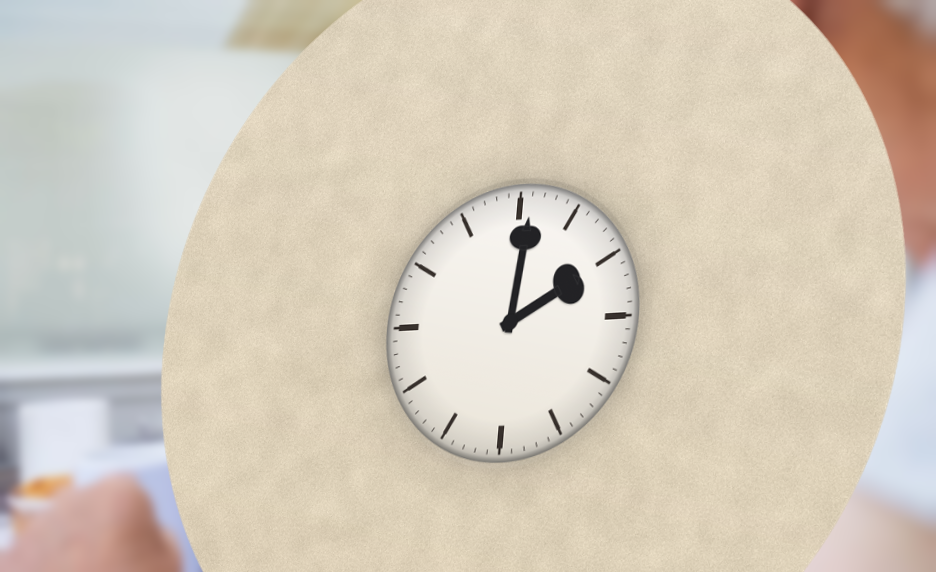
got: h=2 m=1
